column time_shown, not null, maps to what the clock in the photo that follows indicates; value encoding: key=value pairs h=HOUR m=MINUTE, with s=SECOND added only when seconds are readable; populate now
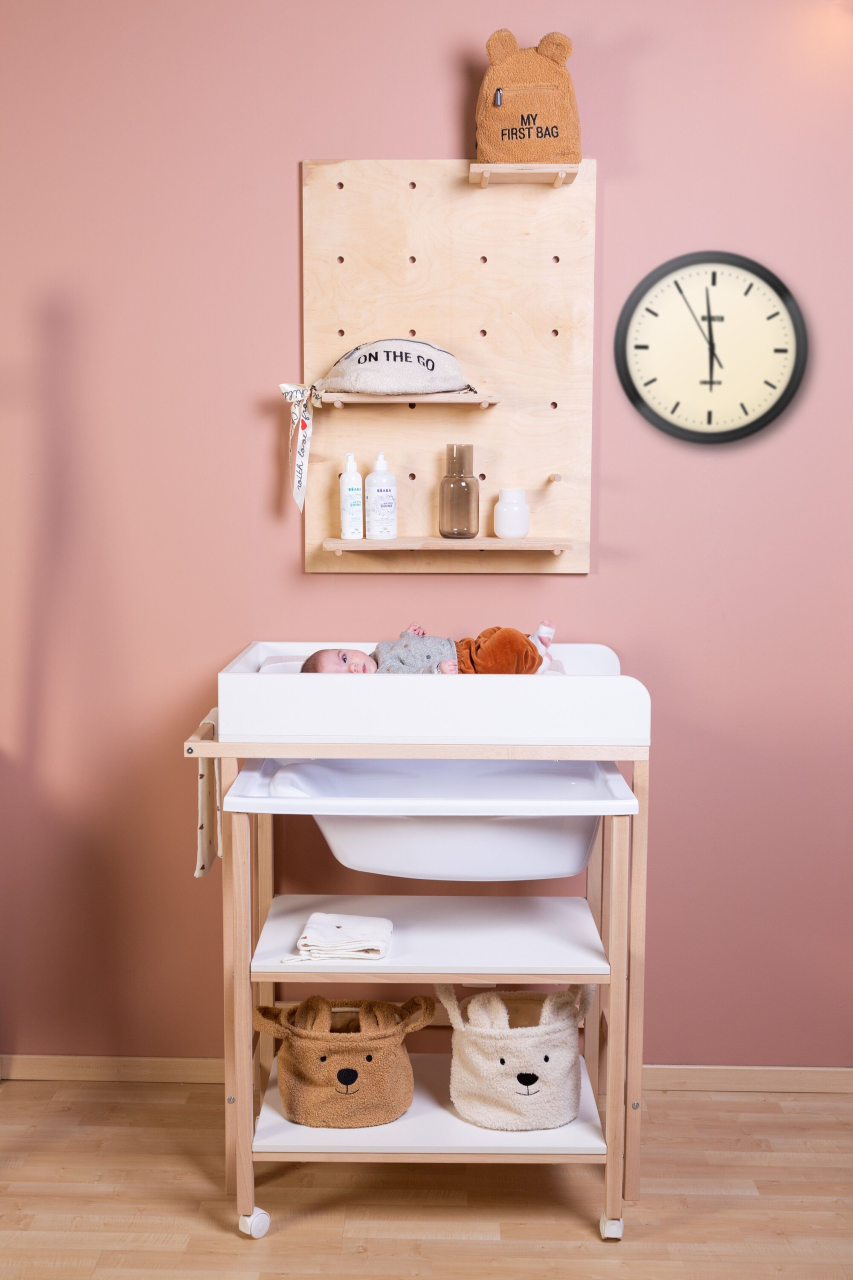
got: h=5 m=58 s=55
